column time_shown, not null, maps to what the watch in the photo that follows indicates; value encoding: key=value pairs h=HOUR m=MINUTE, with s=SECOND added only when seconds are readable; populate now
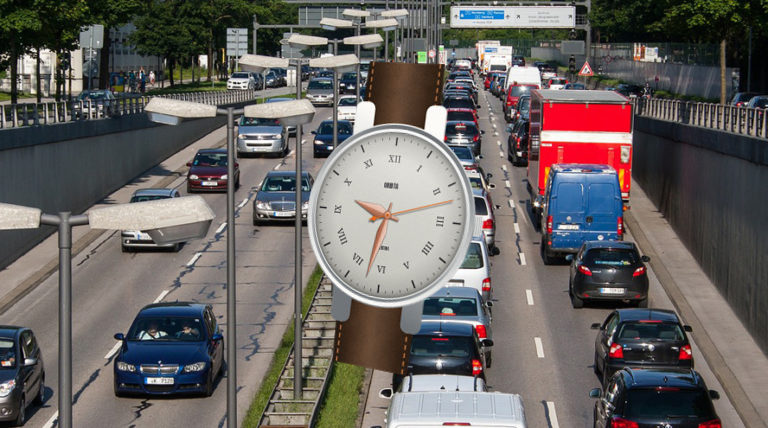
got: h=9 m=32 s=12
